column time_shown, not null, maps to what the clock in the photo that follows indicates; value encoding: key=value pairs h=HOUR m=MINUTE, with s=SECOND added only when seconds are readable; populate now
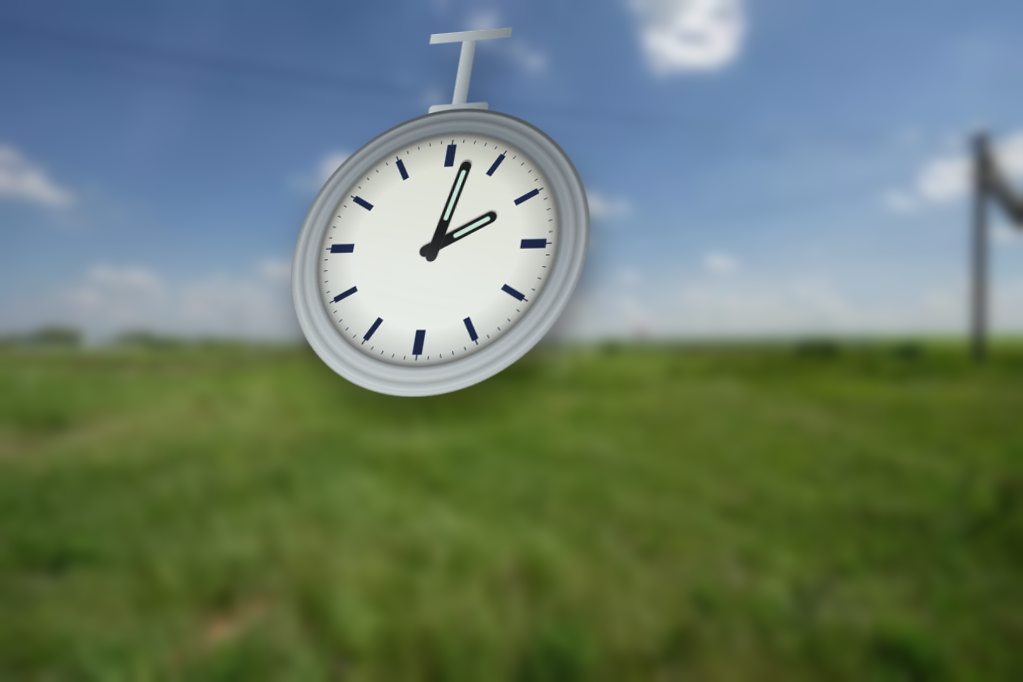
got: h=2 m=2
